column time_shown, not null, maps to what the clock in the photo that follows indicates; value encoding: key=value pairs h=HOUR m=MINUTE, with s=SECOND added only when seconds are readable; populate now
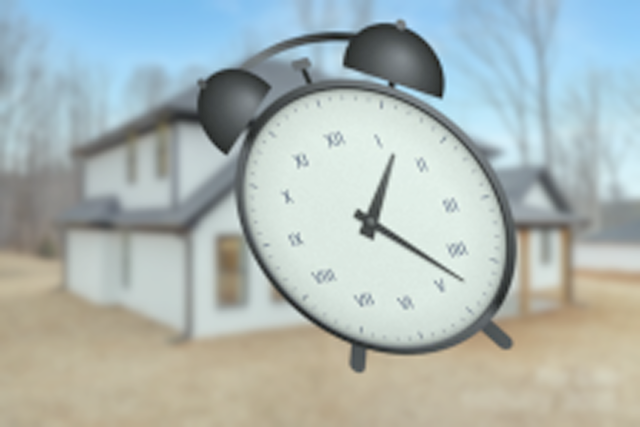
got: h=1 m=23
